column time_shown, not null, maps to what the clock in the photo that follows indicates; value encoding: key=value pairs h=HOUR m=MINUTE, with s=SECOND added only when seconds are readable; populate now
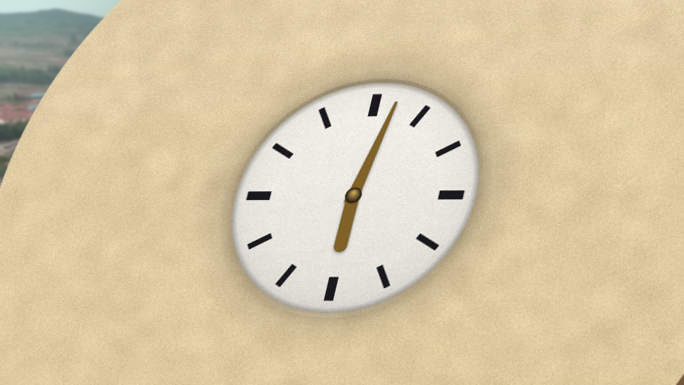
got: h=6 m=2
